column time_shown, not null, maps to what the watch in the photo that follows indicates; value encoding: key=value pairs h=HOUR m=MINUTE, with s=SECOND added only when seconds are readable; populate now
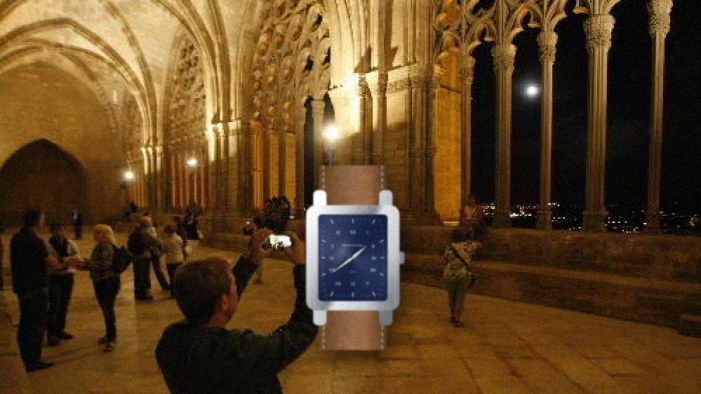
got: h=1 m=39
